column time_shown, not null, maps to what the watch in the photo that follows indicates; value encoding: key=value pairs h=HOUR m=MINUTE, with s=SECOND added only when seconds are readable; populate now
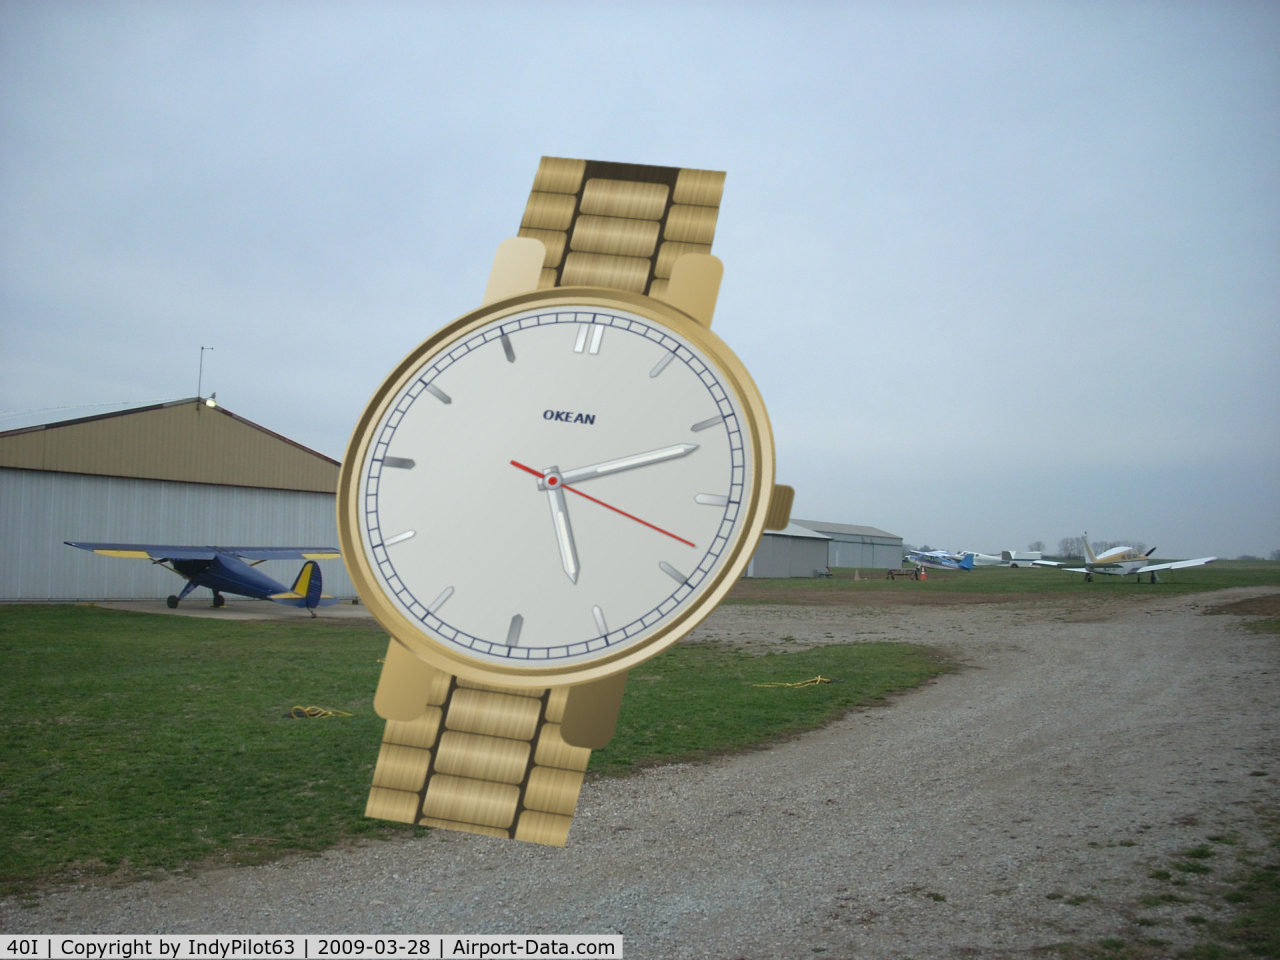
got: h=5 m=11 s=18
